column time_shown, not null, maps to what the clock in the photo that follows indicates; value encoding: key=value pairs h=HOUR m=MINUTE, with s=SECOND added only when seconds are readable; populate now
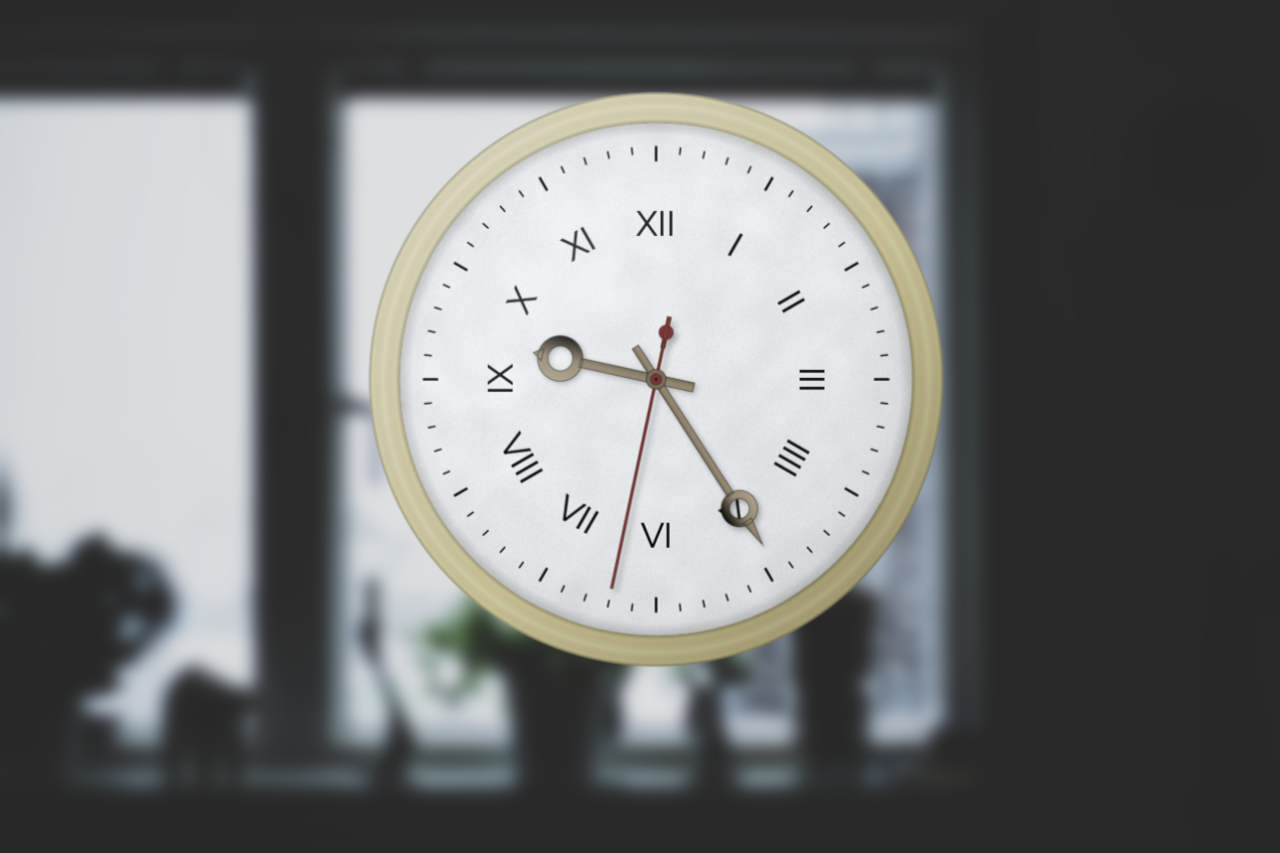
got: h=9 m=24 s=32
